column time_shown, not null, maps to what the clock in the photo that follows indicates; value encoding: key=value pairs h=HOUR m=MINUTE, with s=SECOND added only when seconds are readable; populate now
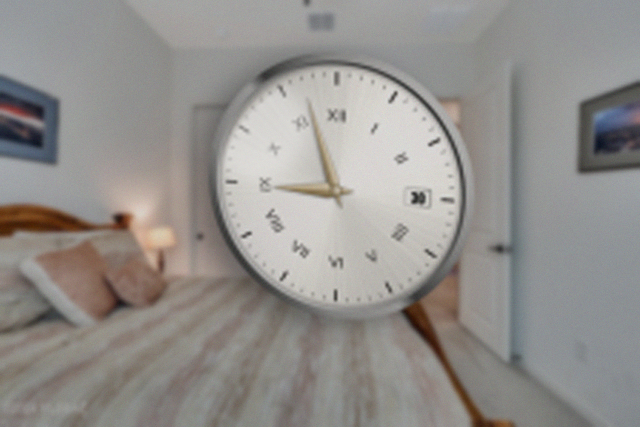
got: h=8 m=57
